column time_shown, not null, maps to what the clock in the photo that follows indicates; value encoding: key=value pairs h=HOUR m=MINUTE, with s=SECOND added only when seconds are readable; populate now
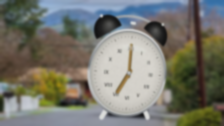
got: h=7 m=0
